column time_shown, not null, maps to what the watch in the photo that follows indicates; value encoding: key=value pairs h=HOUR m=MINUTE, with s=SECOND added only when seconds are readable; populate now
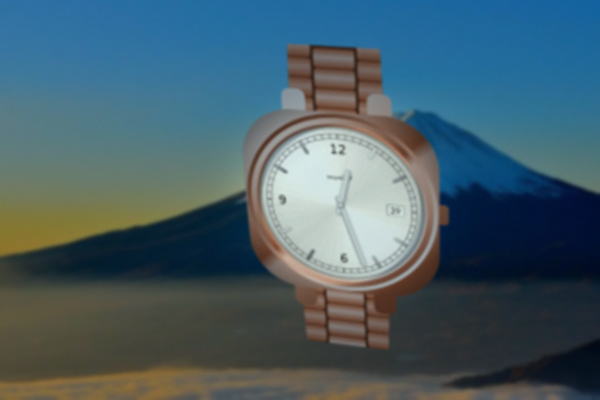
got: h=12 m=27
